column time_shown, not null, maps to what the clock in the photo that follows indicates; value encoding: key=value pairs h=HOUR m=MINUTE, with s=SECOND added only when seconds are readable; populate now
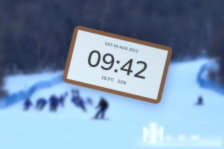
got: h=9 m=42
